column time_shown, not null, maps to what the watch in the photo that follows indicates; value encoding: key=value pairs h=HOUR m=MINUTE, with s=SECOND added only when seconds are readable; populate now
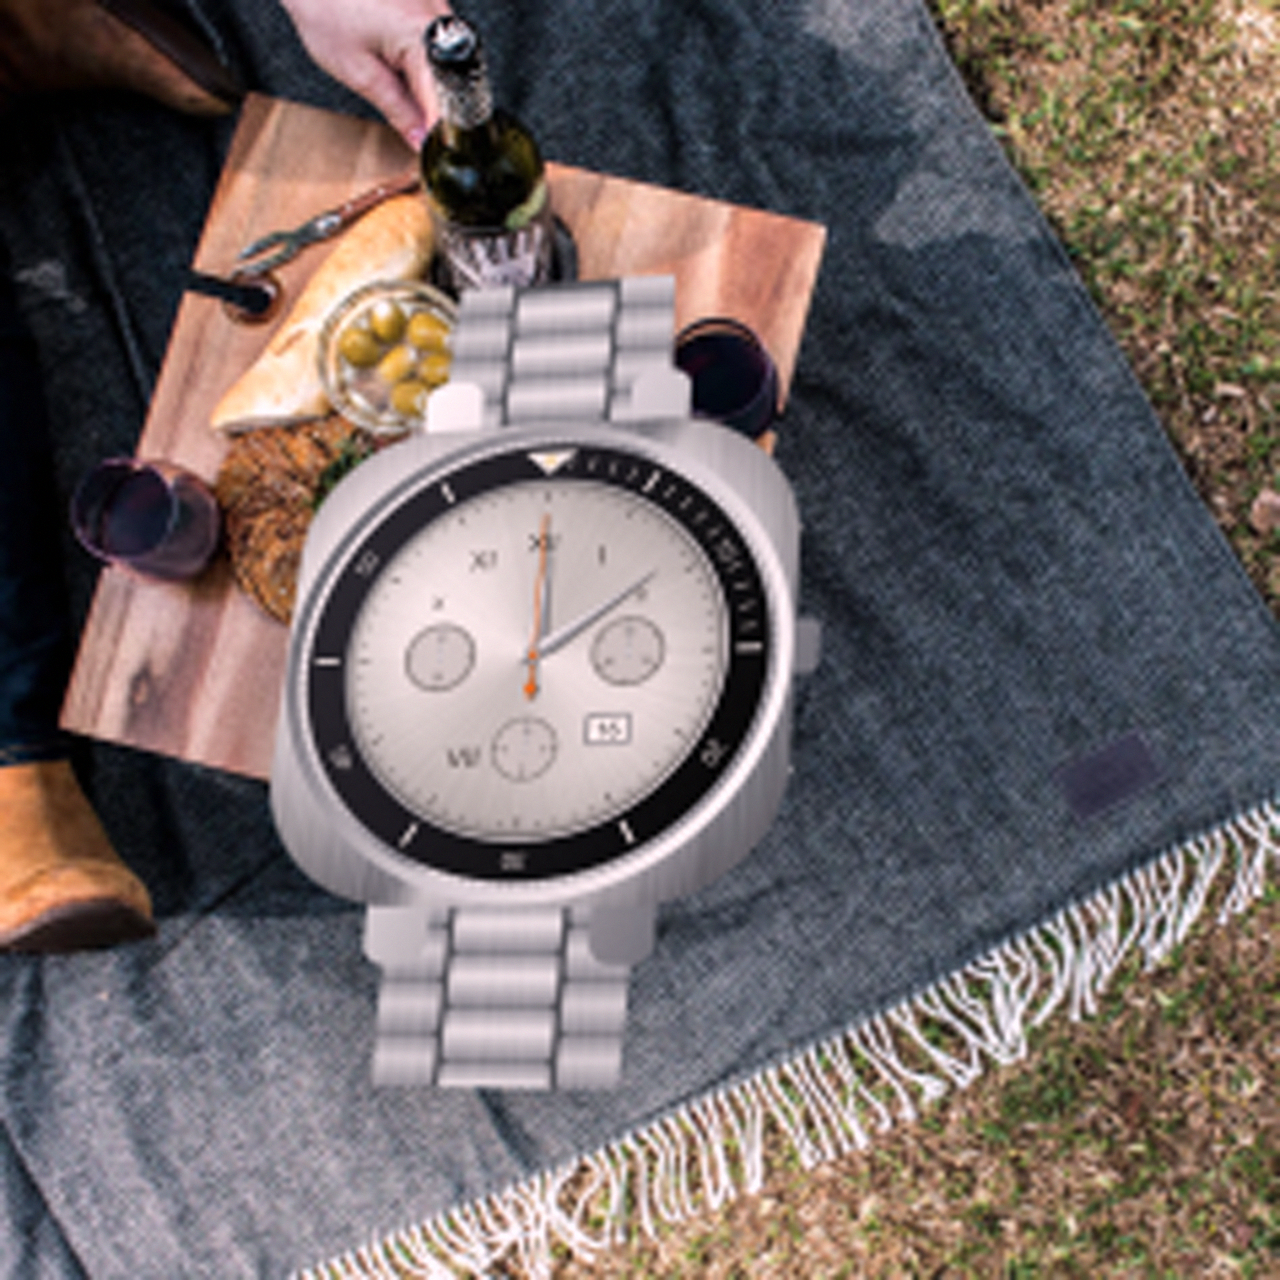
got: h=12 m=9
